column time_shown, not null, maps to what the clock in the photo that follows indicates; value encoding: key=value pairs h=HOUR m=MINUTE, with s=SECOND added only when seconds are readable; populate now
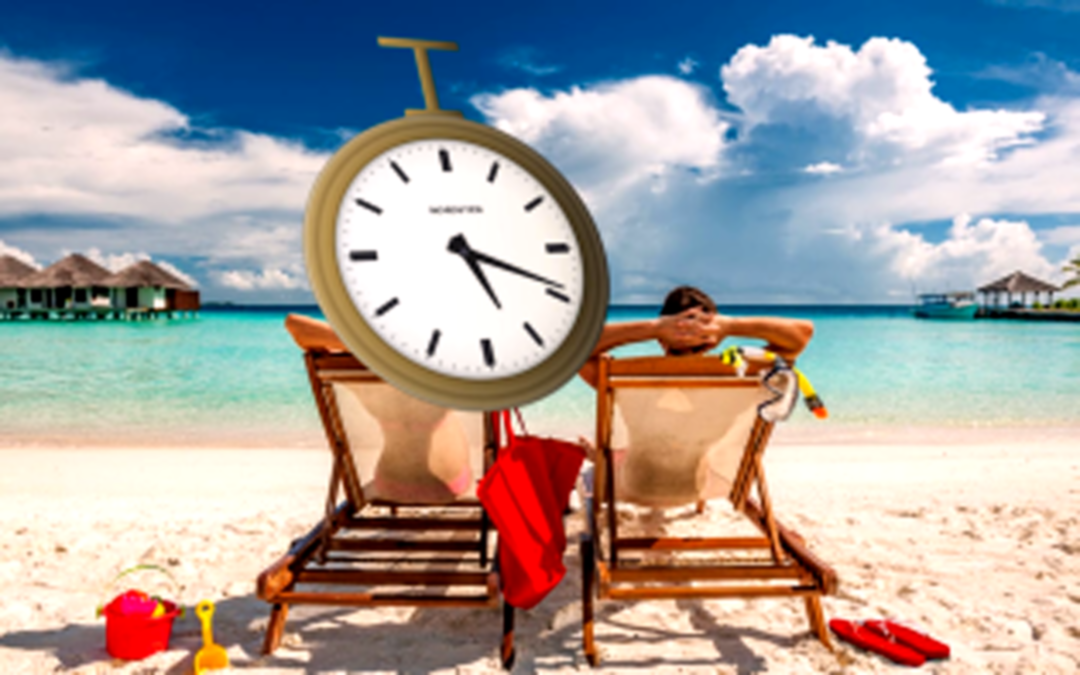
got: h=5 m=19
